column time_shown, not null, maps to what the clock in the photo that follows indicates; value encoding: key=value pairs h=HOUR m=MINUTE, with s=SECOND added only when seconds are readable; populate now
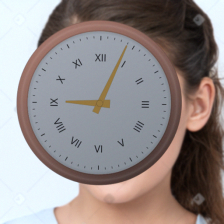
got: h=9 m=4
